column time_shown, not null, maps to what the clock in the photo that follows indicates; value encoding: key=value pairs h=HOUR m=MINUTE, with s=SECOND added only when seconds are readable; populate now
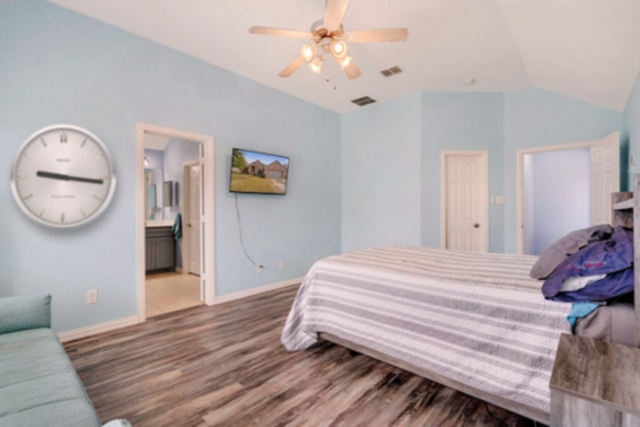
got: h=9 m=16
